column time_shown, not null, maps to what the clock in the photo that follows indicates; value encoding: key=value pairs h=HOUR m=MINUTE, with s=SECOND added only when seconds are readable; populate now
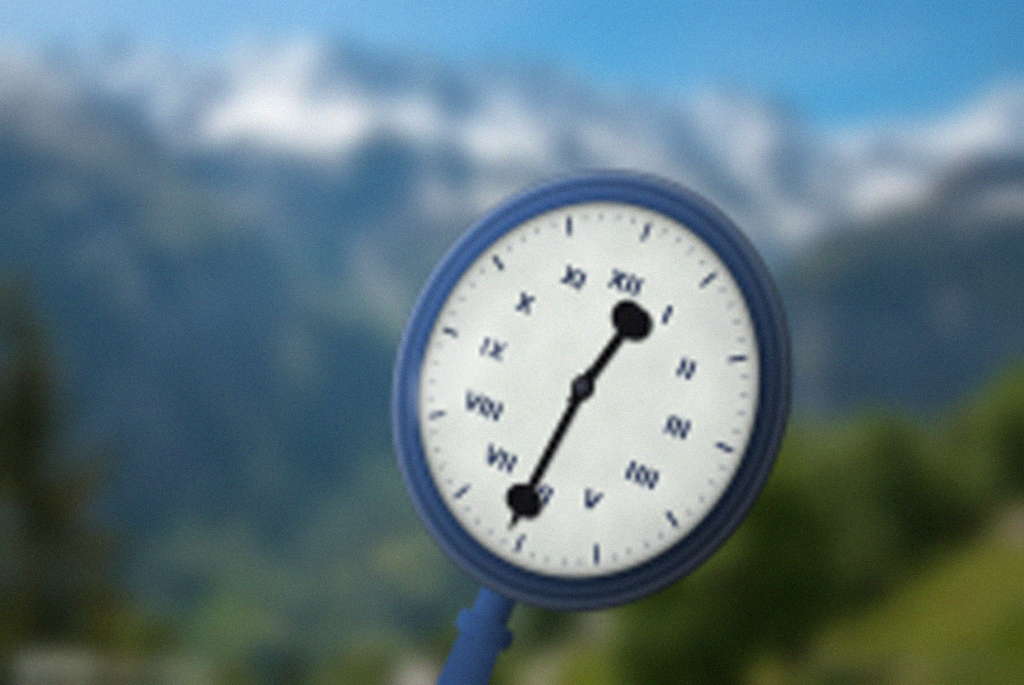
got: h=12 m=31
